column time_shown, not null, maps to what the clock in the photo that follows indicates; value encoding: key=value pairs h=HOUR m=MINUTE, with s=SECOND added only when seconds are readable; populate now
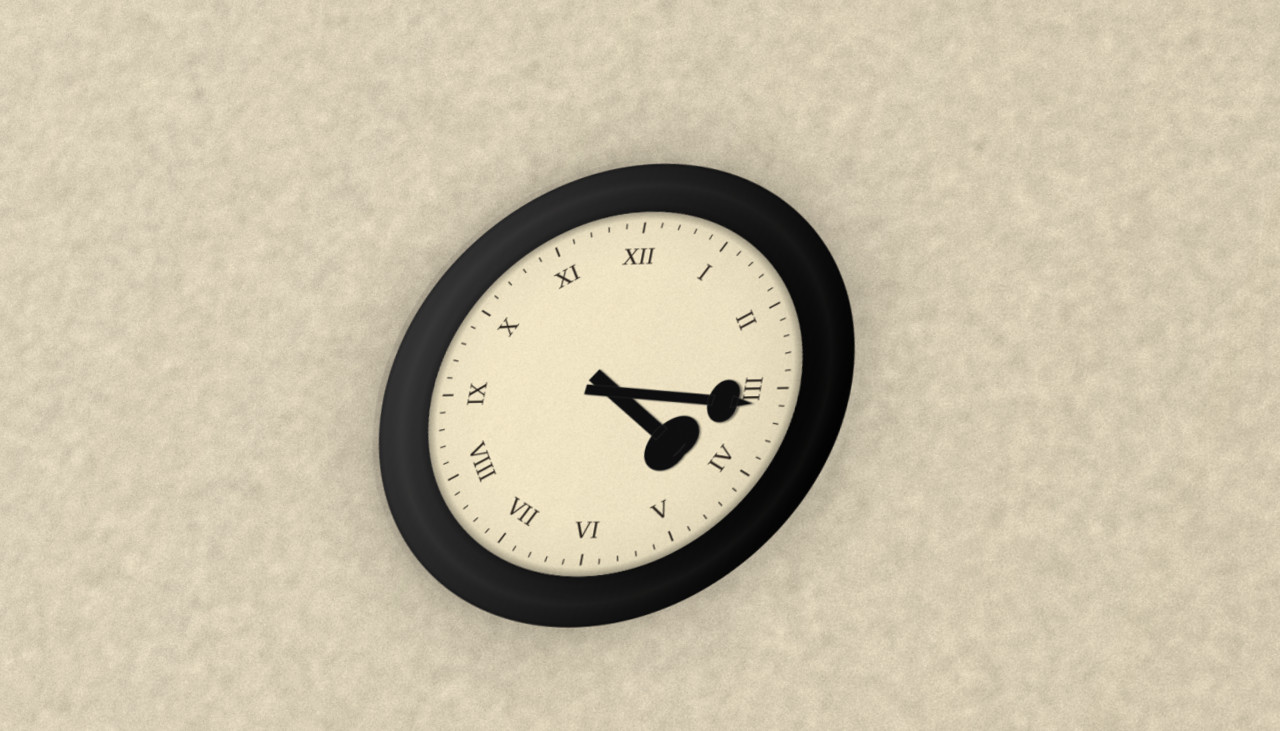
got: h=4 m=16
